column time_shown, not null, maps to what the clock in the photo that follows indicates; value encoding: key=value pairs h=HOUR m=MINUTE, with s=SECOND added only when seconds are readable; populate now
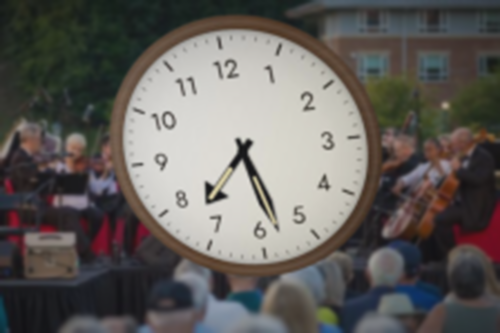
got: h=7 m=28
